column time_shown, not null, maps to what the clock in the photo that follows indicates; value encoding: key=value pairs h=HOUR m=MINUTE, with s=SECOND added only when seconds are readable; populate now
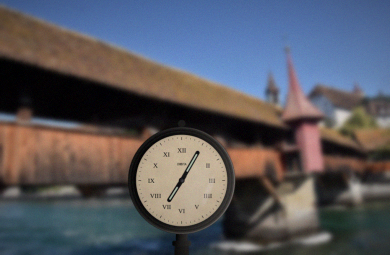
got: h=7 m=5
